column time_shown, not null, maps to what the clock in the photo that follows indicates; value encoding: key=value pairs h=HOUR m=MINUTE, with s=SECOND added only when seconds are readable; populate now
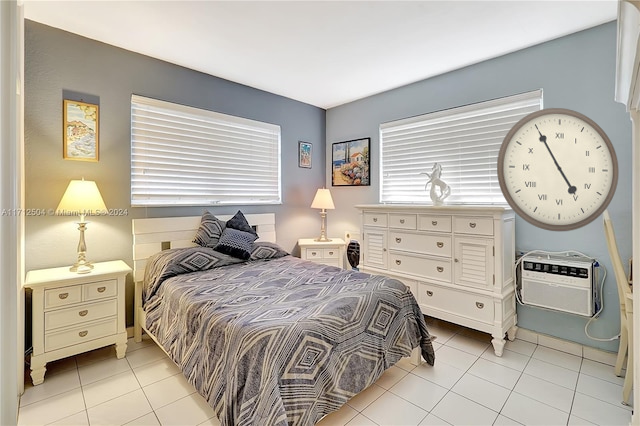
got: h=4 m=55
